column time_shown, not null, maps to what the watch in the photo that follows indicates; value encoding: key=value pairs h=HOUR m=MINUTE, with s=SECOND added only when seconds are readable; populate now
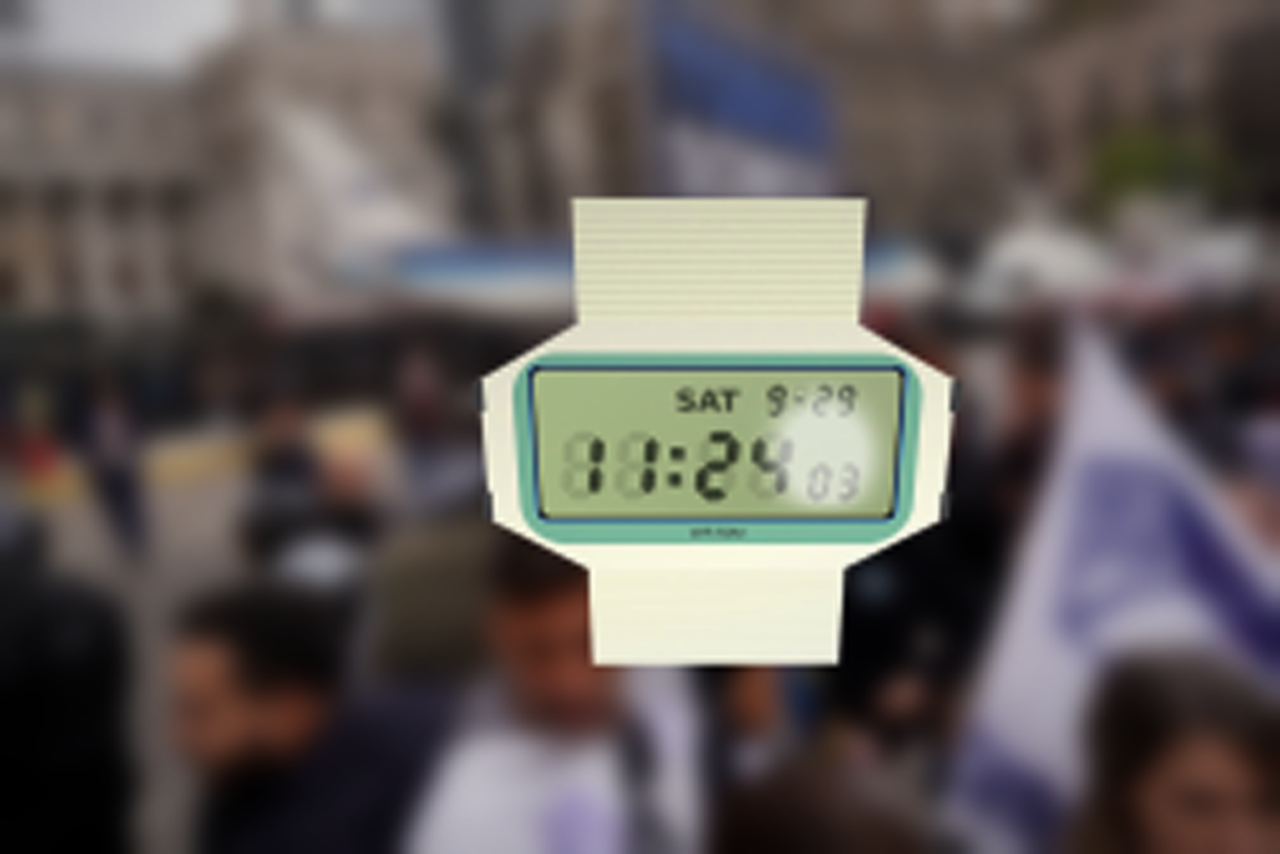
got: h=11 m=24 s=3
